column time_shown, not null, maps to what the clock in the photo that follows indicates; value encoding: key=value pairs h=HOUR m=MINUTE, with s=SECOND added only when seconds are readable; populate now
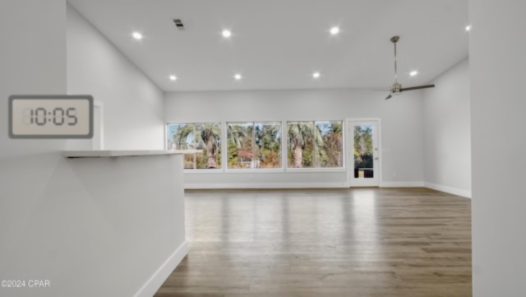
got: h=10 m=5
